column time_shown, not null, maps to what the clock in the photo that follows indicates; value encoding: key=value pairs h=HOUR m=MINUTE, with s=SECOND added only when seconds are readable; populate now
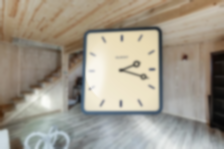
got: h=2 m=18
